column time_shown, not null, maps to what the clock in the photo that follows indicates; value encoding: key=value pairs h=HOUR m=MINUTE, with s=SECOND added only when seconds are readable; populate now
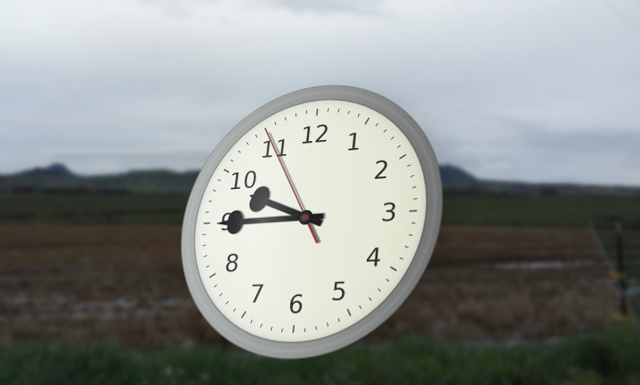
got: h=9 m=44 s=55
